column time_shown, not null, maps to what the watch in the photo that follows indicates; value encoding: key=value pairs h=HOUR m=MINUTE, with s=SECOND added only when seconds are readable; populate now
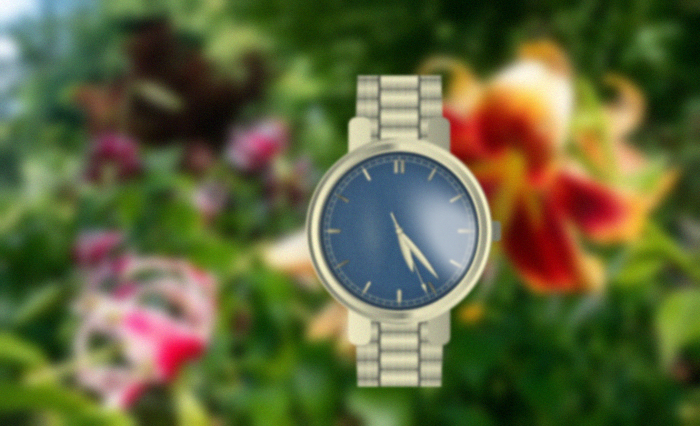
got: h=5 m=23 s=26
